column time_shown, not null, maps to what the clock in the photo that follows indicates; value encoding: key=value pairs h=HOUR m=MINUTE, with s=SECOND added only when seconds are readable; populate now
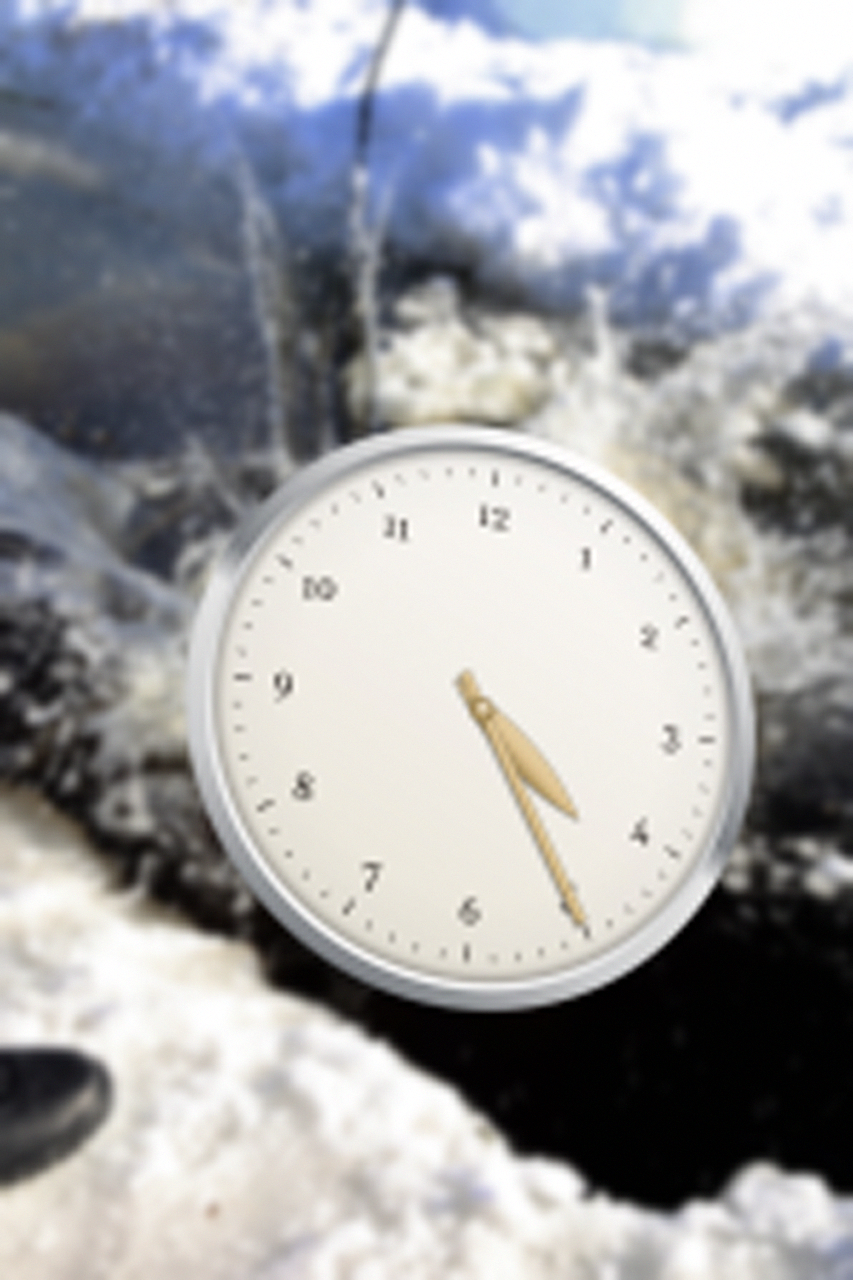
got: h=4 m=25
